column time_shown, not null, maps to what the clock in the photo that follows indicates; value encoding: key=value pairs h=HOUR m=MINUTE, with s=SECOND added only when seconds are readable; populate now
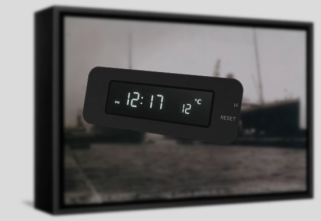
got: h=12 m=17
